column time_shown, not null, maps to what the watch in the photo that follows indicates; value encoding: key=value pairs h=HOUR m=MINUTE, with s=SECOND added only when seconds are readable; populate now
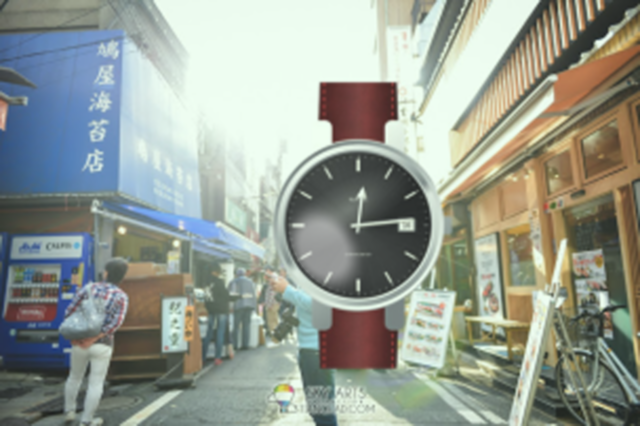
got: h=12 m=14
